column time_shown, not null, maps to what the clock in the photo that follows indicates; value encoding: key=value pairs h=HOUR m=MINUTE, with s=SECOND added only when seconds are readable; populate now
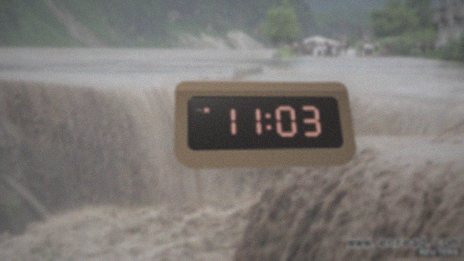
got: h=11 m=3
